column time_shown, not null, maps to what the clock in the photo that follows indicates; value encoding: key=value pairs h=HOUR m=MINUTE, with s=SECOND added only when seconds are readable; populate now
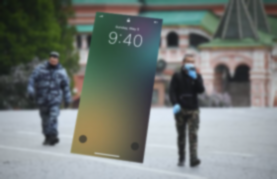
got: h=9 m=40
